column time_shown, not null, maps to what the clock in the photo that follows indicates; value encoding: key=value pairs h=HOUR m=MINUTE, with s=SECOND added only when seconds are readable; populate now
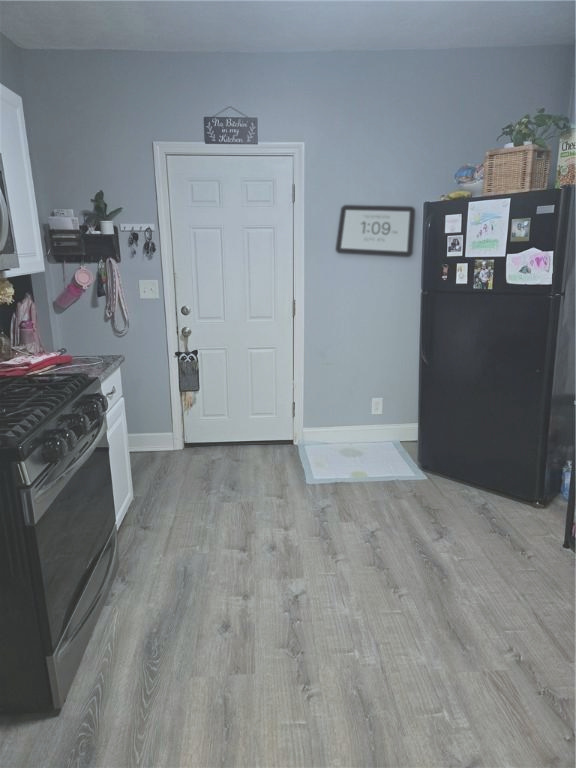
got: h=1 m=9
